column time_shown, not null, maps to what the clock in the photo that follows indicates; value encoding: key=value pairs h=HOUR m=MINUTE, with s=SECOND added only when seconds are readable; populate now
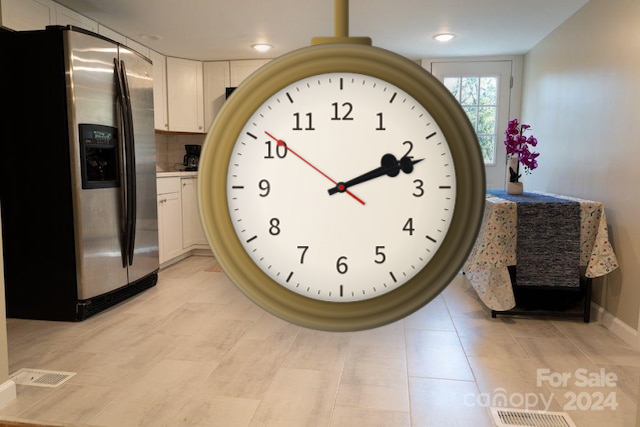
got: h=2 m=11 s=51
